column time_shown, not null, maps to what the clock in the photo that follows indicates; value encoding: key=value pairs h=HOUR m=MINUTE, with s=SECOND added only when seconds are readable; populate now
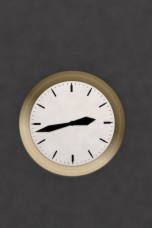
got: h=2 m=43
